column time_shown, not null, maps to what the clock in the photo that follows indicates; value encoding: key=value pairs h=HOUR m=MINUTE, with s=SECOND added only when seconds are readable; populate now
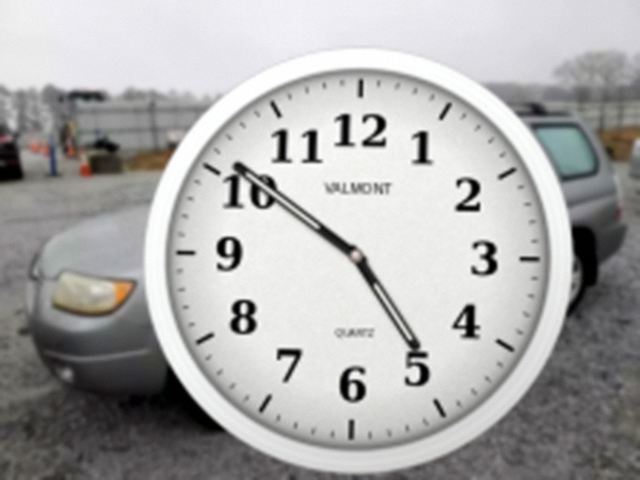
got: h=4 m=51
